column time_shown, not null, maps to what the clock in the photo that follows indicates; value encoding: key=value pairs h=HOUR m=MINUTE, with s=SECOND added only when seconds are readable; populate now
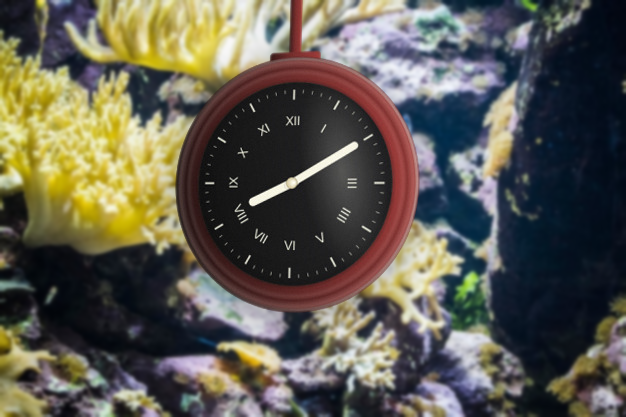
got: h=8 m=10
